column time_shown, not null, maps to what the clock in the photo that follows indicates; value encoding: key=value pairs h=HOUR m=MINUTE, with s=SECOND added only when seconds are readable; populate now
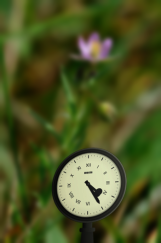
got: h=4 m=25
